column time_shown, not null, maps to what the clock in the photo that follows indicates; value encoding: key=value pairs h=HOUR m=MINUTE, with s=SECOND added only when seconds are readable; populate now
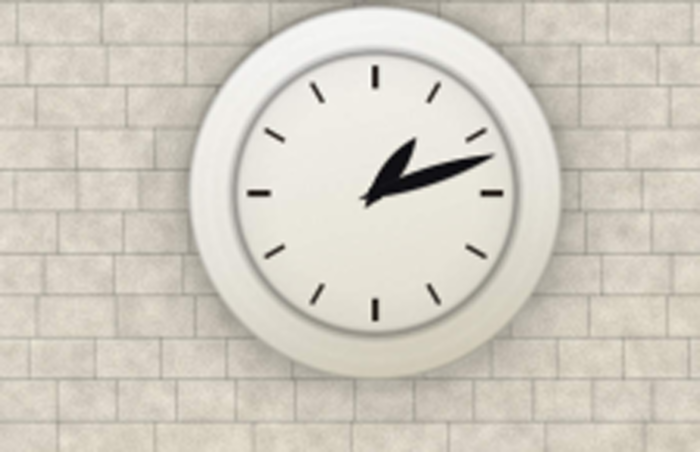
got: h=1 m=12
